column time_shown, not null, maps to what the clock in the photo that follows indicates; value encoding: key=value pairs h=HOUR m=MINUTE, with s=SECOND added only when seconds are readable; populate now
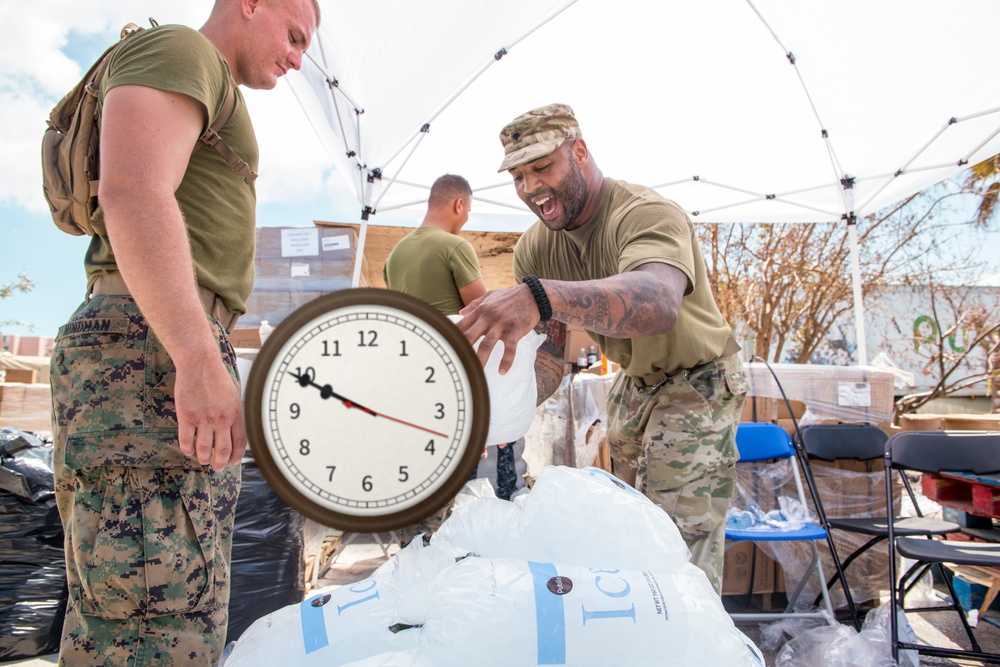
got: h=9 m=49 s=18
